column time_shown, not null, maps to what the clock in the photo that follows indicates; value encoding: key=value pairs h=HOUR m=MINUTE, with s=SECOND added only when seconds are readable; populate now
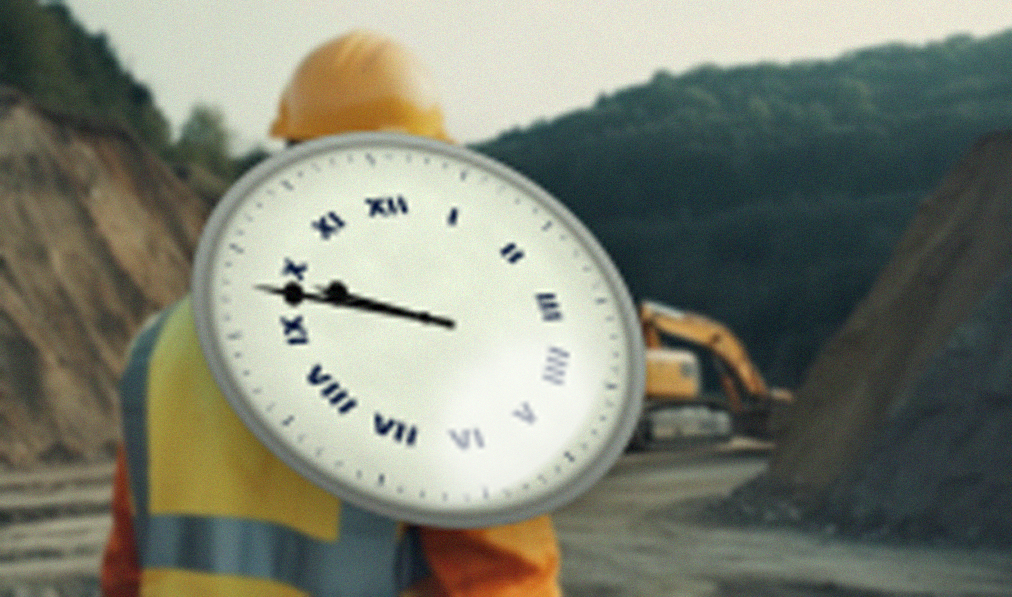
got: h=9 m=48
